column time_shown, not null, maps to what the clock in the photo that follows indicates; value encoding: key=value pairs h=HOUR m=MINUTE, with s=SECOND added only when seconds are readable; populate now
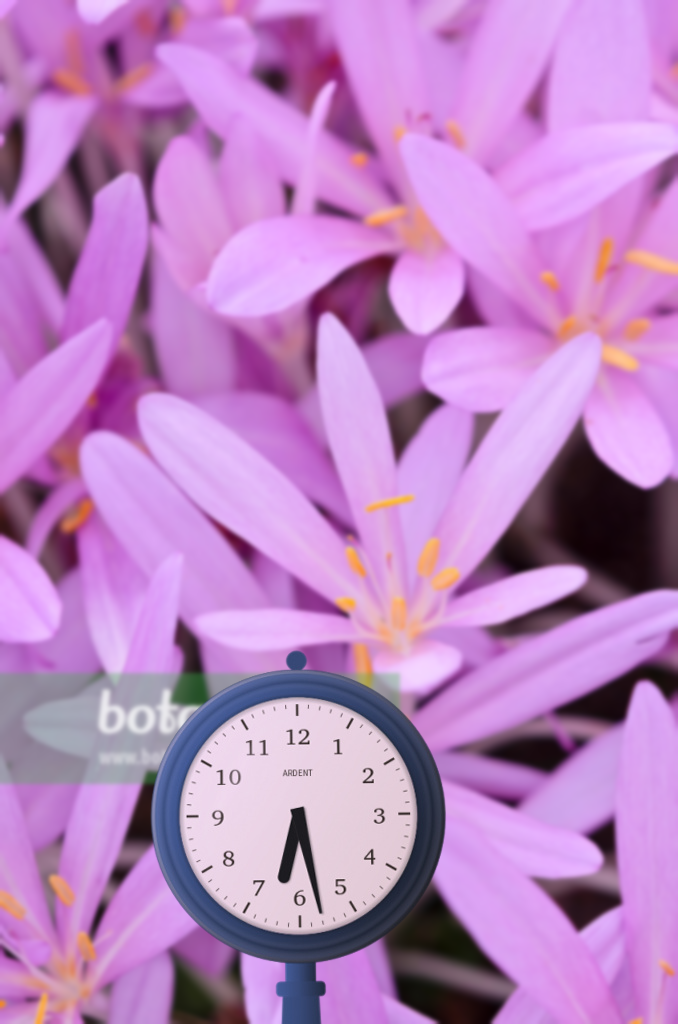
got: h=6 m=28
